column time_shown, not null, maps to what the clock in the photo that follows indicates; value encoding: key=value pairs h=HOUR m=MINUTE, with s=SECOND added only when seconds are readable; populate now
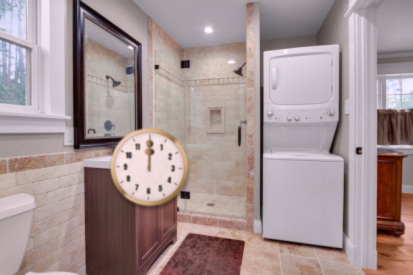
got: h=12 m=0
